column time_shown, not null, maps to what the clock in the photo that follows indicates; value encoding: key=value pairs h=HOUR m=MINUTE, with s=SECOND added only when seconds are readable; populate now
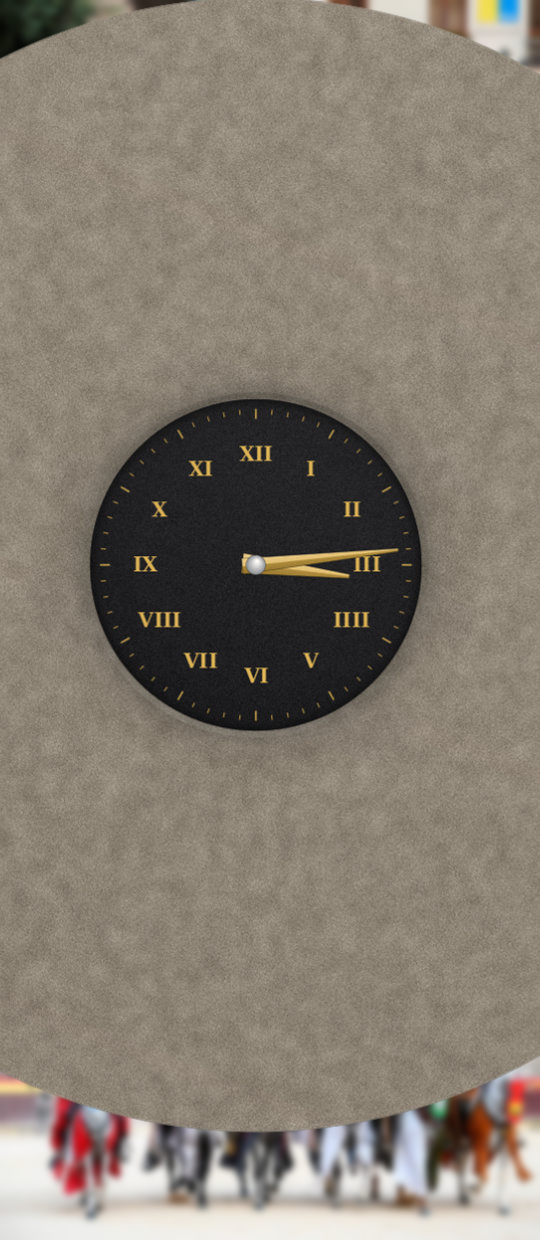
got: h=3 m=14
